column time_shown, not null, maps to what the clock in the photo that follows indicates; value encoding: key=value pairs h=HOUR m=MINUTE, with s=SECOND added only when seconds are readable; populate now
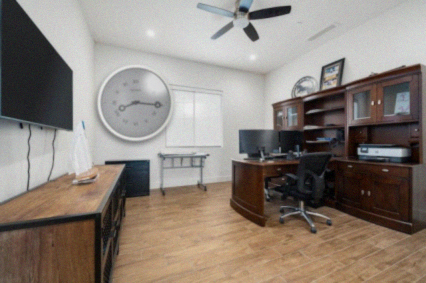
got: h=8 m=16
